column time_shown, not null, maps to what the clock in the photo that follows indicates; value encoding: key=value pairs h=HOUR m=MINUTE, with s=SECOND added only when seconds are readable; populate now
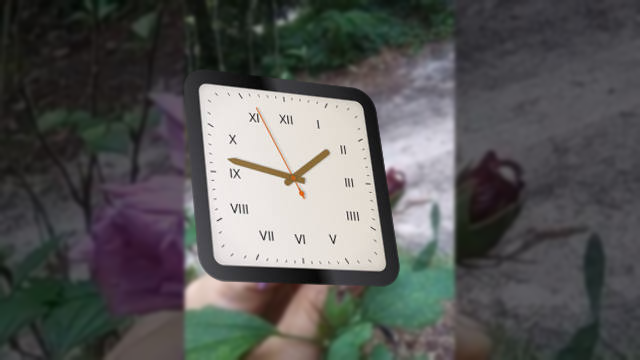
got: h=1 m=46 s=56
